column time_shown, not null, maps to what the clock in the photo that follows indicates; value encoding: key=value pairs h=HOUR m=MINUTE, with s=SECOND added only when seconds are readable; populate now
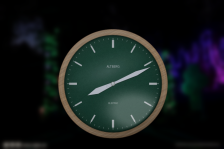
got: h=8 m=11
